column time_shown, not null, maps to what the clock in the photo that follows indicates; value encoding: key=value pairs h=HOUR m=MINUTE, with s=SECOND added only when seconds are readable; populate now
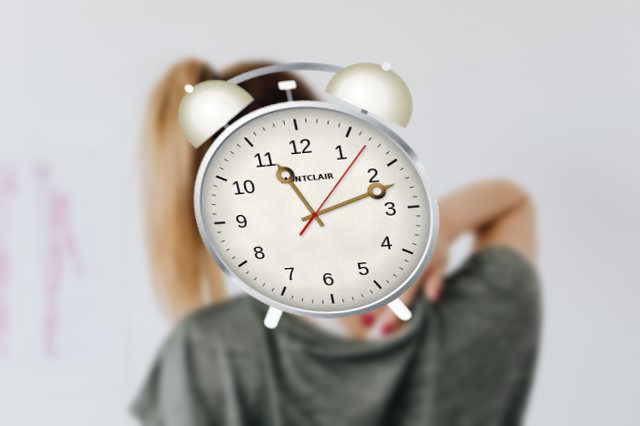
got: h=11 m=12 s=7
